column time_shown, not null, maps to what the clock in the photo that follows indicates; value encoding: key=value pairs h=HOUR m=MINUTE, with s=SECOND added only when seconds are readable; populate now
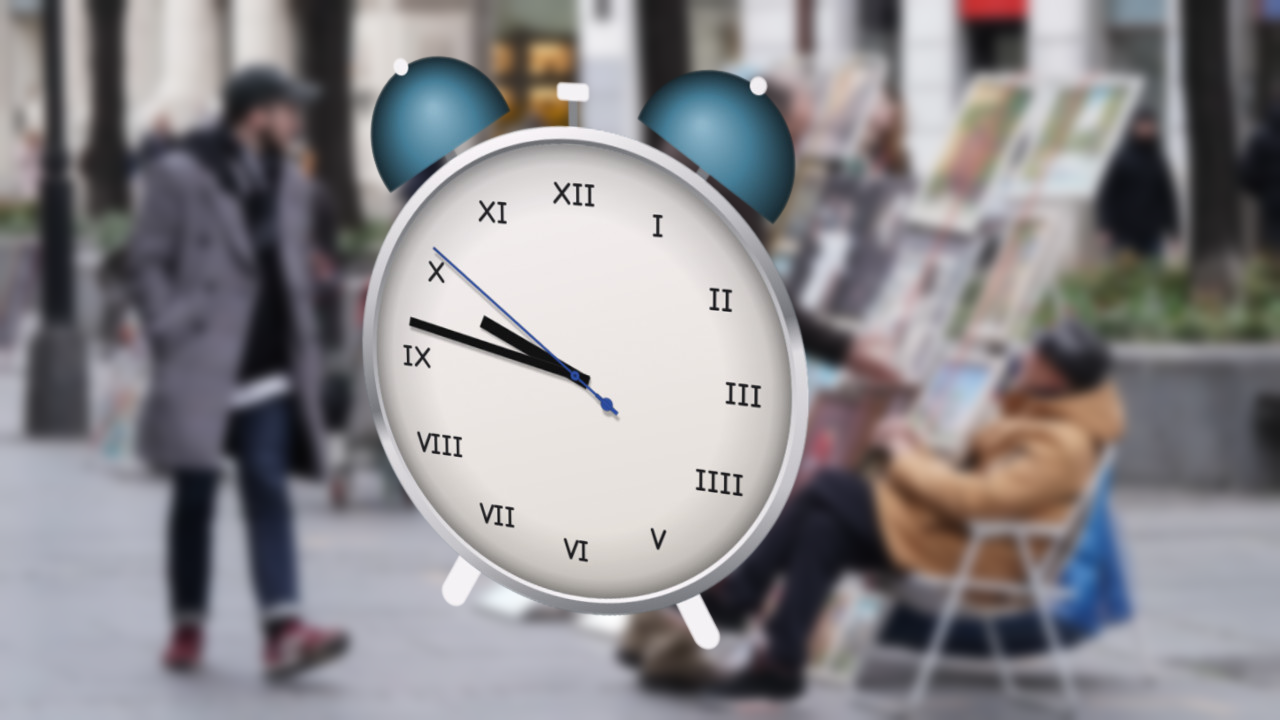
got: h=9 m=46 s=51
